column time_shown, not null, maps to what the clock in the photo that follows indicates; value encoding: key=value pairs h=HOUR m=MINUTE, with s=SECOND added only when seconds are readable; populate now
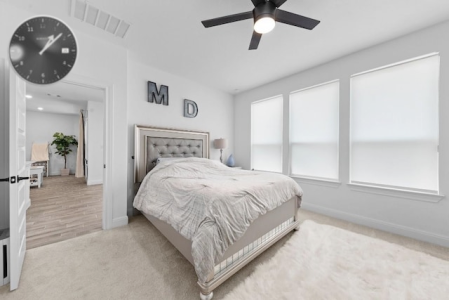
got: h=1 m=8
